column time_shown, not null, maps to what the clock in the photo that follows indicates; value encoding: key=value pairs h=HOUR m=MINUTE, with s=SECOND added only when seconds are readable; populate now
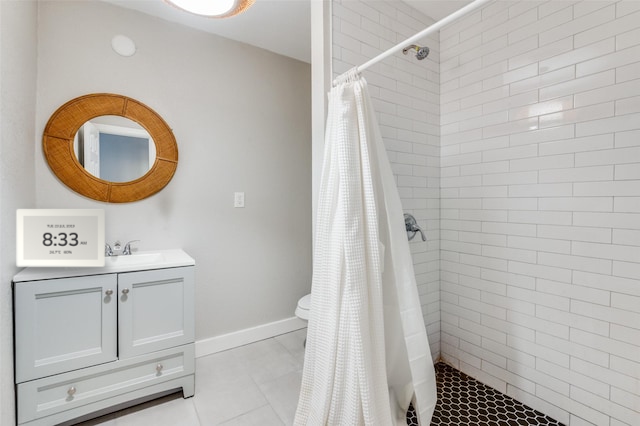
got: h=8 m=33
